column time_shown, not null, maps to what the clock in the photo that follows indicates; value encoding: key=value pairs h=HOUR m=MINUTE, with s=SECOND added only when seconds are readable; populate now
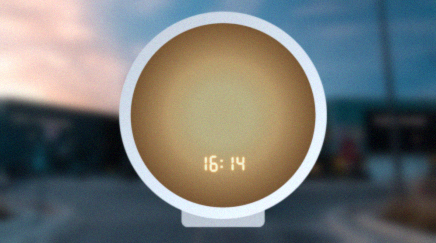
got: h=16 m=14
